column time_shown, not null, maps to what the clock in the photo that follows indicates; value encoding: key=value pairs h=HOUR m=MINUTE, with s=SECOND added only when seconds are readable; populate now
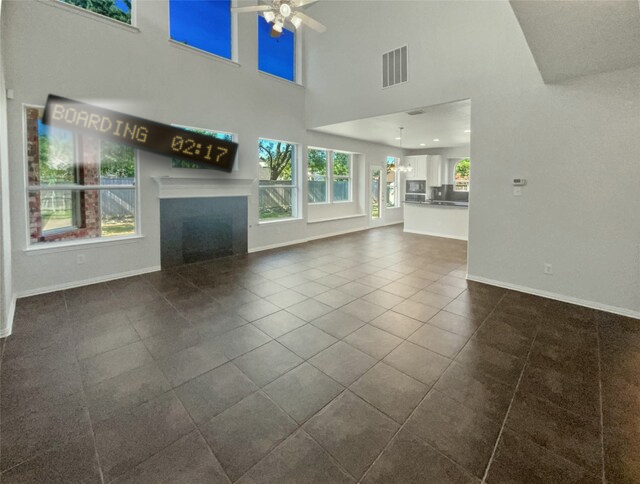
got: h=2 m=17
